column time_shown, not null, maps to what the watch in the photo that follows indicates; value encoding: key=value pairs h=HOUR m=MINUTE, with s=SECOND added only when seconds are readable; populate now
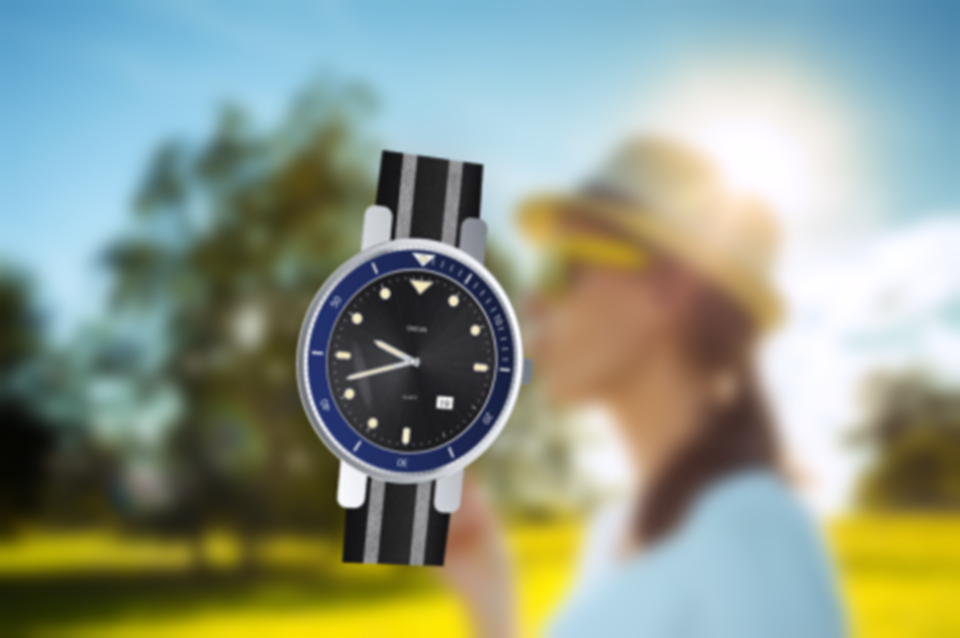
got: h=9 m=42
